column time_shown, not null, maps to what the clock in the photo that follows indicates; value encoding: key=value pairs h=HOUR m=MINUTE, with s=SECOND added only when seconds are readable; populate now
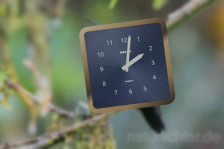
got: h=2 m=2
